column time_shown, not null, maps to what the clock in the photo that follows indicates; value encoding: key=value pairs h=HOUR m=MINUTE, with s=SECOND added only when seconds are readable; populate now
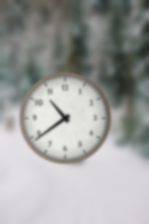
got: h=10 m=39
